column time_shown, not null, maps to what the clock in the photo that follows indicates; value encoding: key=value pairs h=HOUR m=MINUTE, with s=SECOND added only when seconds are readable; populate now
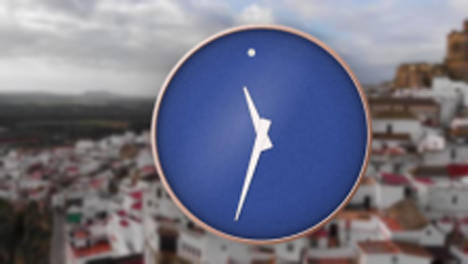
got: h=11 m=34
